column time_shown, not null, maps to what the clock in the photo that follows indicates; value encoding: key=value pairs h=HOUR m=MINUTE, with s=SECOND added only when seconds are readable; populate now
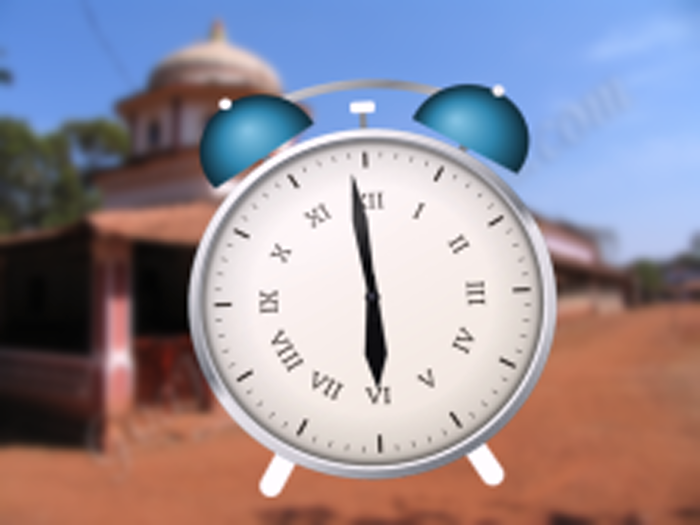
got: h=5 m=59
